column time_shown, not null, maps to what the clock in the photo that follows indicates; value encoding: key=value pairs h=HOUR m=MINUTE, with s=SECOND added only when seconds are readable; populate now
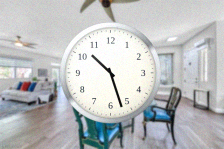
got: h=10 m=27
